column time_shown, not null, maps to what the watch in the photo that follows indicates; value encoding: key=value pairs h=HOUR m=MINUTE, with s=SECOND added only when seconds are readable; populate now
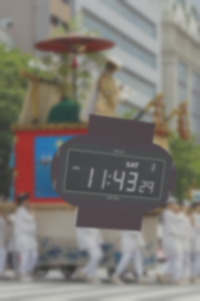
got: h=11 m=43
